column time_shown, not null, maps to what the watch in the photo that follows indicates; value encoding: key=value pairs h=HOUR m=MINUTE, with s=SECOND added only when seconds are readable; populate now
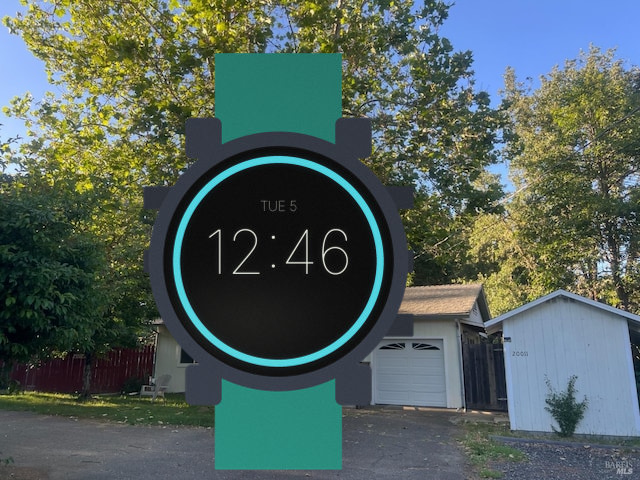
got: h=12 m=46
